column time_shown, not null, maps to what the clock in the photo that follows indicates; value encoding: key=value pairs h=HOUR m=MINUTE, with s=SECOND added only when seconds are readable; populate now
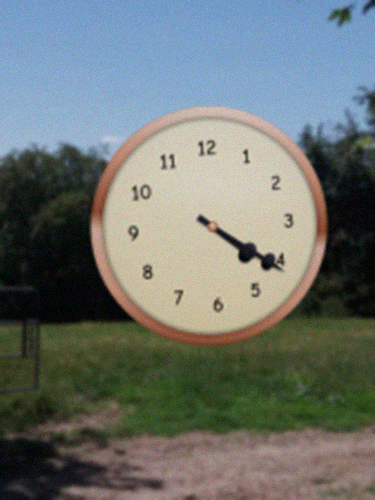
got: h=4 m=21
